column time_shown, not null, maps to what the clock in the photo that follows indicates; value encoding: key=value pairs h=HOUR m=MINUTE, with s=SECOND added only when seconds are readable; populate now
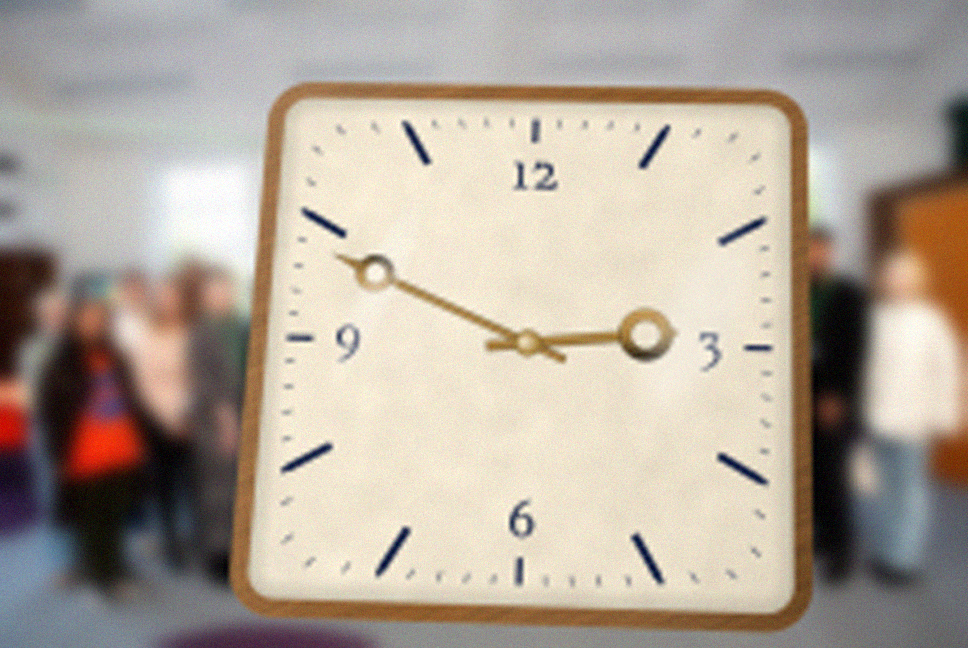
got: h=2 m=49
